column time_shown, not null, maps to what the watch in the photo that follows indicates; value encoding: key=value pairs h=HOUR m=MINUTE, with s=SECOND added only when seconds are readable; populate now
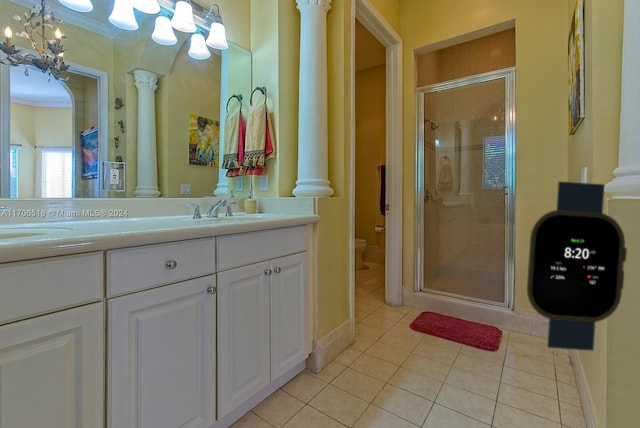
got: h=8 m=20
